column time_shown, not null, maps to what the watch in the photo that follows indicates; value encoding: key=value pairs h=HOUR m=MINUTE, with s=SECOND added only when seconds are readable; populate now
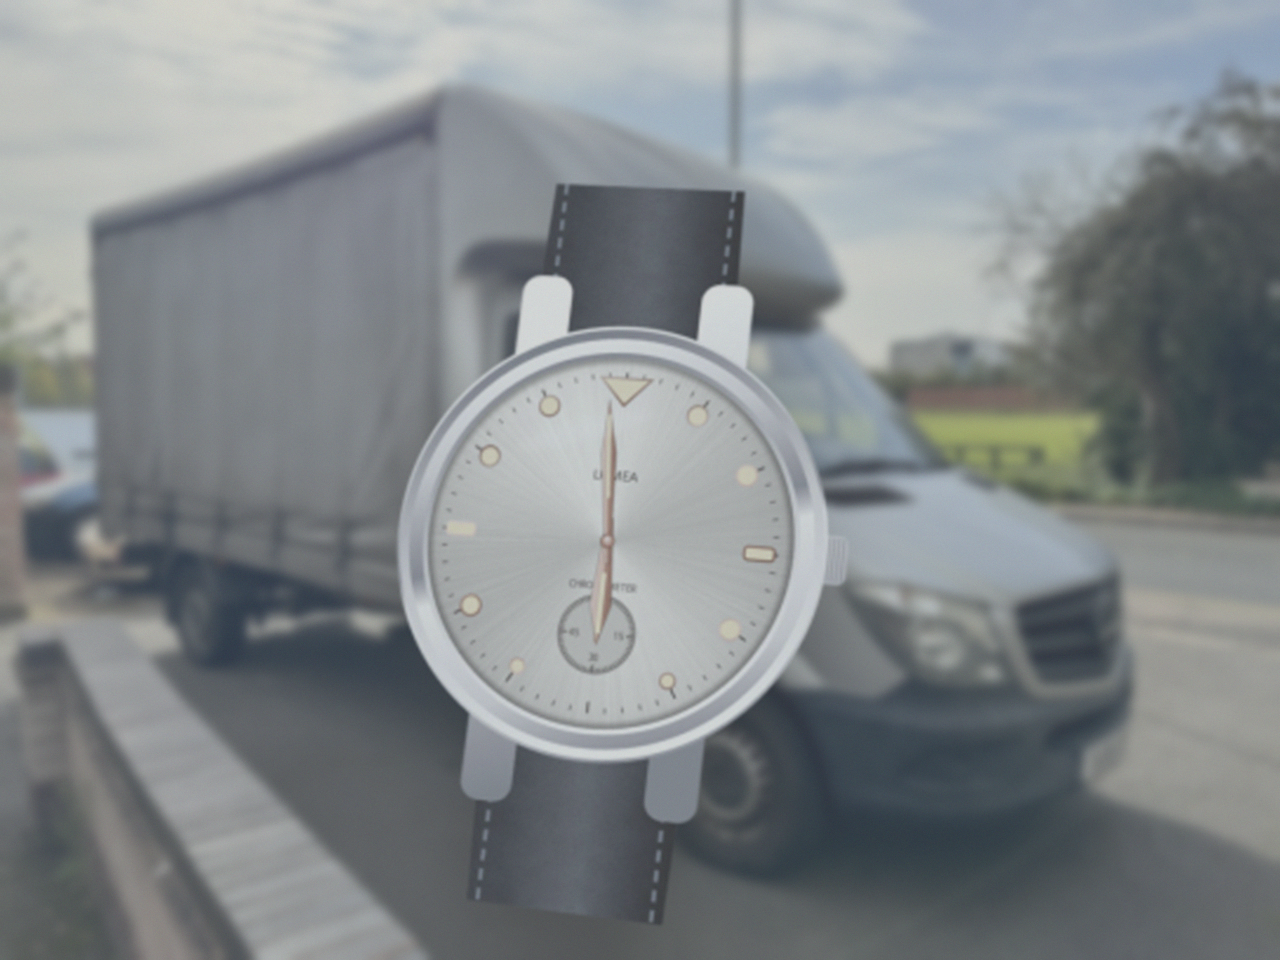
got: h=5 m=59
